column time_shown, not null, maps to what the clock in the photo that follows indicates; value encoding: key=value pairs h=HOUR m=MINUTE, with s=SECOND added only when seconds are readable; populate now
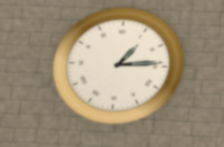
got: h=1 m=14
